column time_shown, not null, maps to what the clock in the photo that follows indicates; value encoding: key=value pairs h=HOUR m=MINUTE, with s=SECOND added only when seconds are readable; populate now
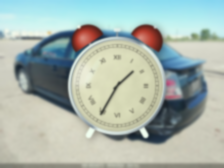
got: h=1 m=35
